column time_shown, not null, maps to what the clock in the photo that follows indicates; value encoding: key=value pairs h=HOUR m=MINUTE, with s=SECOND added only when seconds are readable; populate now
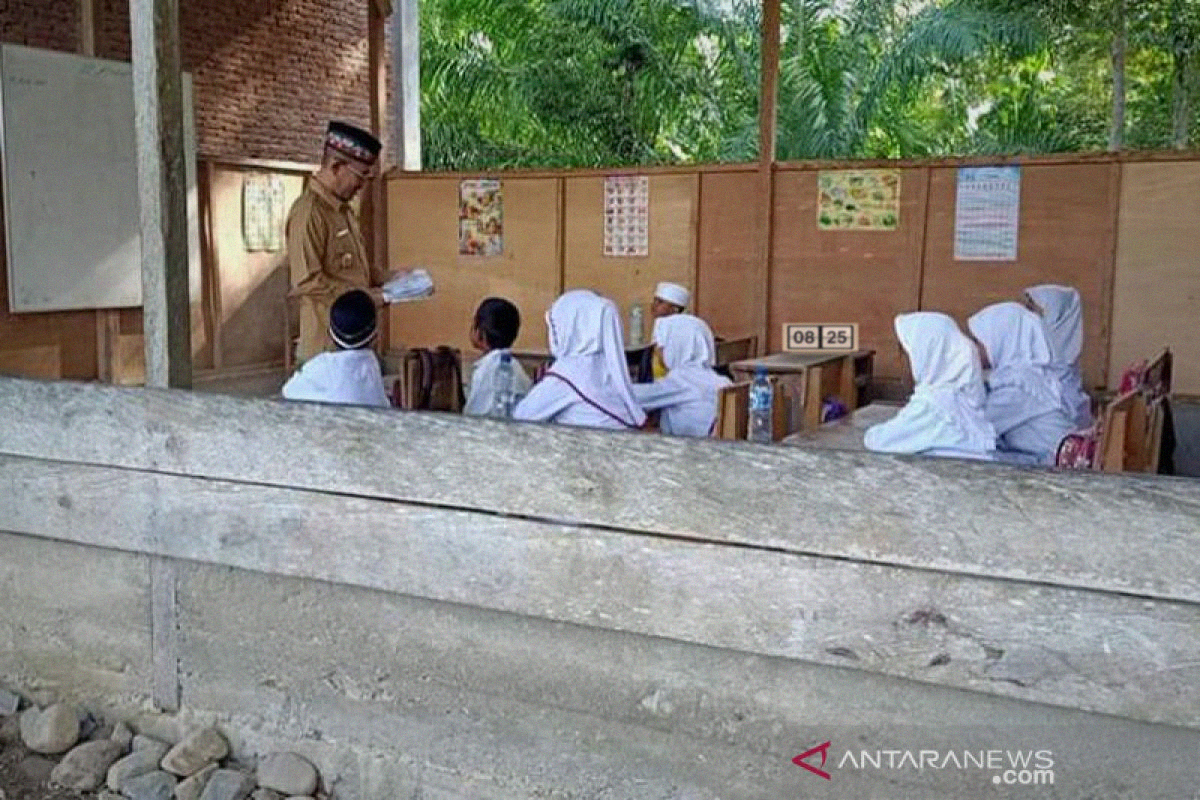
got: h=8 m=25
